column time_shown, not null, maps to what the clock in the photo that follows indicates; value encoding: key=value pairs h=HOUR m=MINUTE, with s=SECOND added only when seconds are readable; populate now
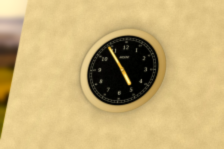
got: h=4 m=54
